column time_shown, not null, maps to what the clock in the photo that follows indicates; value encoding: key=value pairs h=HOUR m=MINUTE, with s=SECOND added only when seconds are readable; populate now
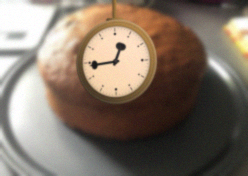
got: h=12 m=44
